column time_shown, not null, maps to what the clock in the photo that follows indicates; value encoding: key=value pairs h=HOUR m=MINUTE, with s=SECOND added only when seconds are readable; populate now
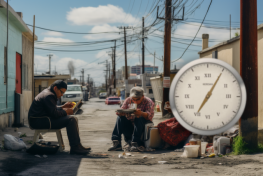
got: h=7 m=5
